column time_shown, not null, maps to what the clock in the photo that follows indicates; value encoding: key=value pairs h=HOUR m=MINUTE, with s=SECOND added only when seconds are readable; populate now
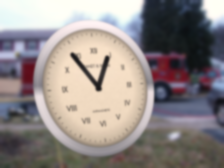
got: h=12 m=54
